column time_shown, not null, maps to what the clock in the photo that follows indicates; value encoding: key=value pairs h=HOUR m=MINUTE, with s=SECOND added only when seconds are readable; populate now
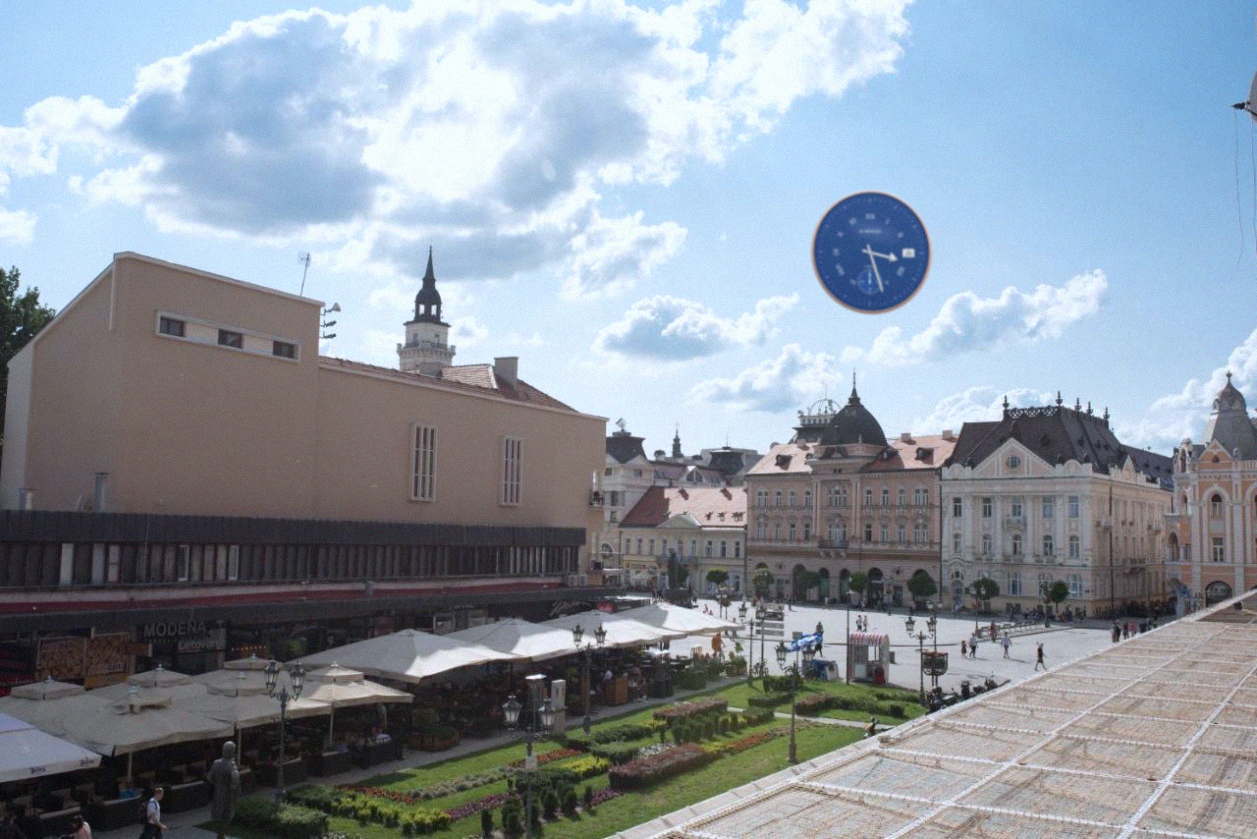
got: h=3 m=27
